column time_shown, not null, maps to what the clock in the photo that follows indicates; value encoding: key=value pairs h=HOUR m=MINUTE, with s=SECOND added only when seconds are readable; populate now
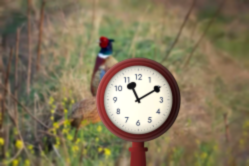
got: h=11 m=10
